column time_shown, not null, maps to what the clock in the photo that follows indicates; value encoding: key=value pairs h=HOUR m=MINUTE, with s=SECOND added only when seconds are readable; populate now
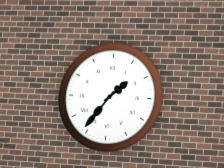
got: h=1 m=36
